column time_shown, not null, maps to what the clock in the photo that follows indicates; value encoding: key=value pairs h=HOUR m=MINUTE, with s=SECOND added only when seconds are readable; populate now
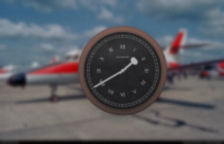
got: h=1 m=40
